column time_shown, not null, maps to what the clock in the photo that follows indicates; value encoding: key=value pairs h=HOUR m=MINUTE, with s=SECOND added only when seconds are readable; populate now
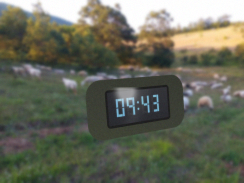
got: h=9 m=43
